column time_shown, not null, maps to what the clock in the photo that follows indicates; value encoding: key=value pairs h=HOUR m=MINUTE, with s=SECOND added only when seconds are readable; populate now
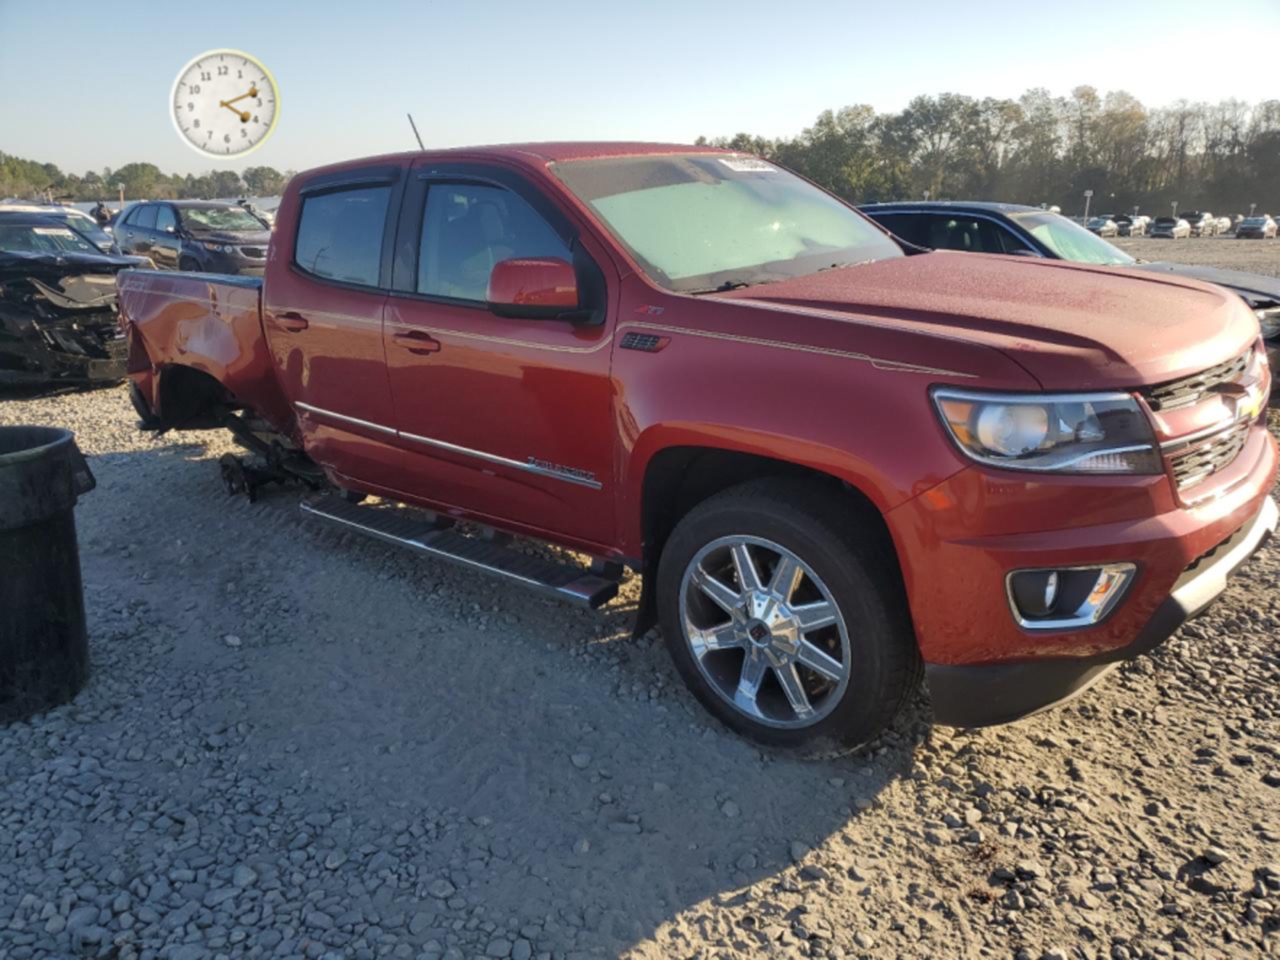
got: h=4 m=12
